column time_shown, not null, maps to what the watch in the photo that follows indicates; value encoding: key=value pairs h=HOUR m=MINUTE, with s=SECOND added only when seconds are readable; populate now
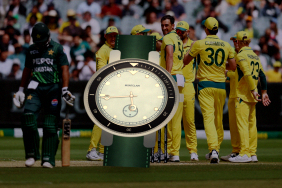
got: h=5 m=44
